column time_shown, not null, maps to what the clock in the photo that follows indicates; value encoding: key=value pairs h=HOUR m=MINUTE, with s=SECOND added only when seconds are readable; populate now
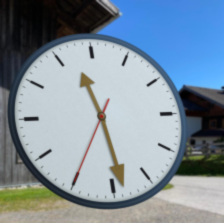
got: h=11 m=28 s=35
